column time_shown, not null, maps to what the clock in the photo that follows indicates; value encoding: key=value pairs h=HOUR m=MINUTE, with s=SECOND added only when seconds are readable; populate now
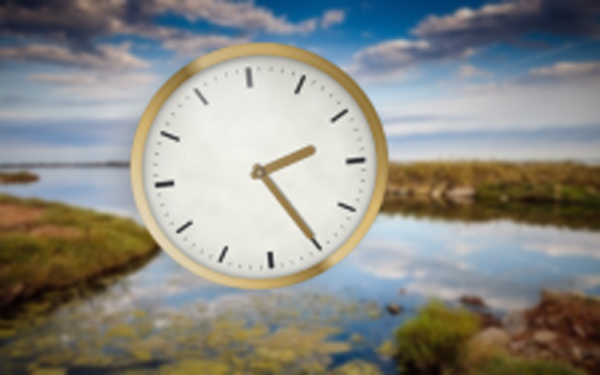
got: h=2 m=25
